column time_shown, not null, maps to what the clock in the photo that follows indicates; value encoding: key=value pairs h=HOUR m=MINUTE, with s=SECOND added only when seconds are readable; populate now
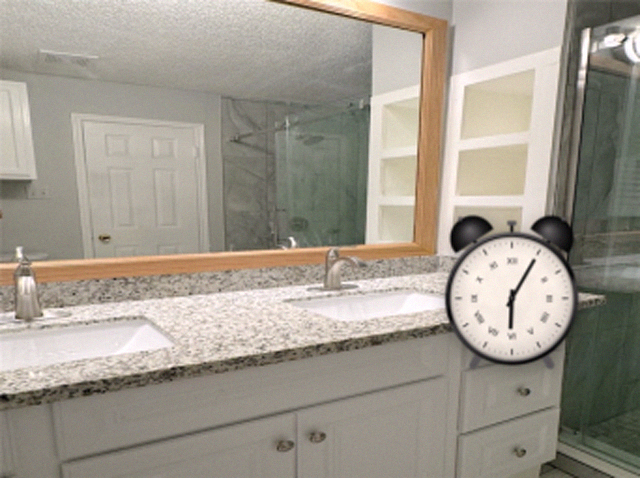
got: h=6 m=5
